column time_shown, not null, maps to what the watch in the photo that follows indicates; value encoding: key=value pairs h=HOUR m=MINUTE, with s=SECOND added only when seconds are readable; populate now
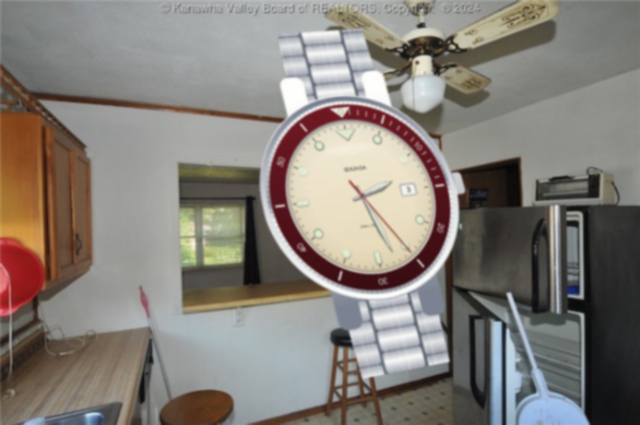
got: h=2 m=27 s=25
